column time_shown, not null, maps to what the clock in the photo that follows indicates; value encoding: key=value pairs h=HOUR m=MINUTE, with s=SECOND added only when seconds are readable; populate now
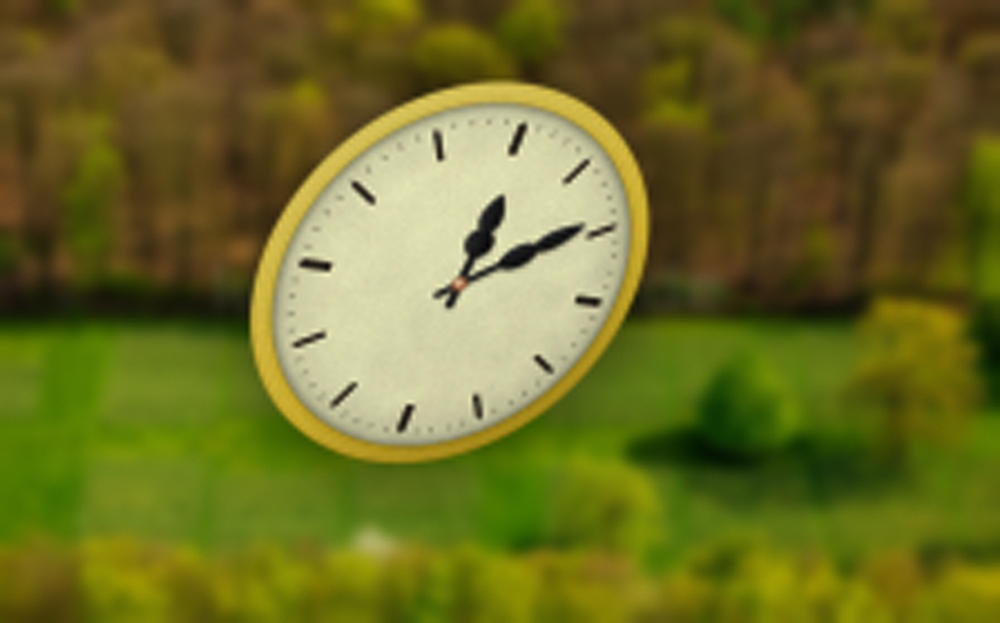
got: h=12 m=9
